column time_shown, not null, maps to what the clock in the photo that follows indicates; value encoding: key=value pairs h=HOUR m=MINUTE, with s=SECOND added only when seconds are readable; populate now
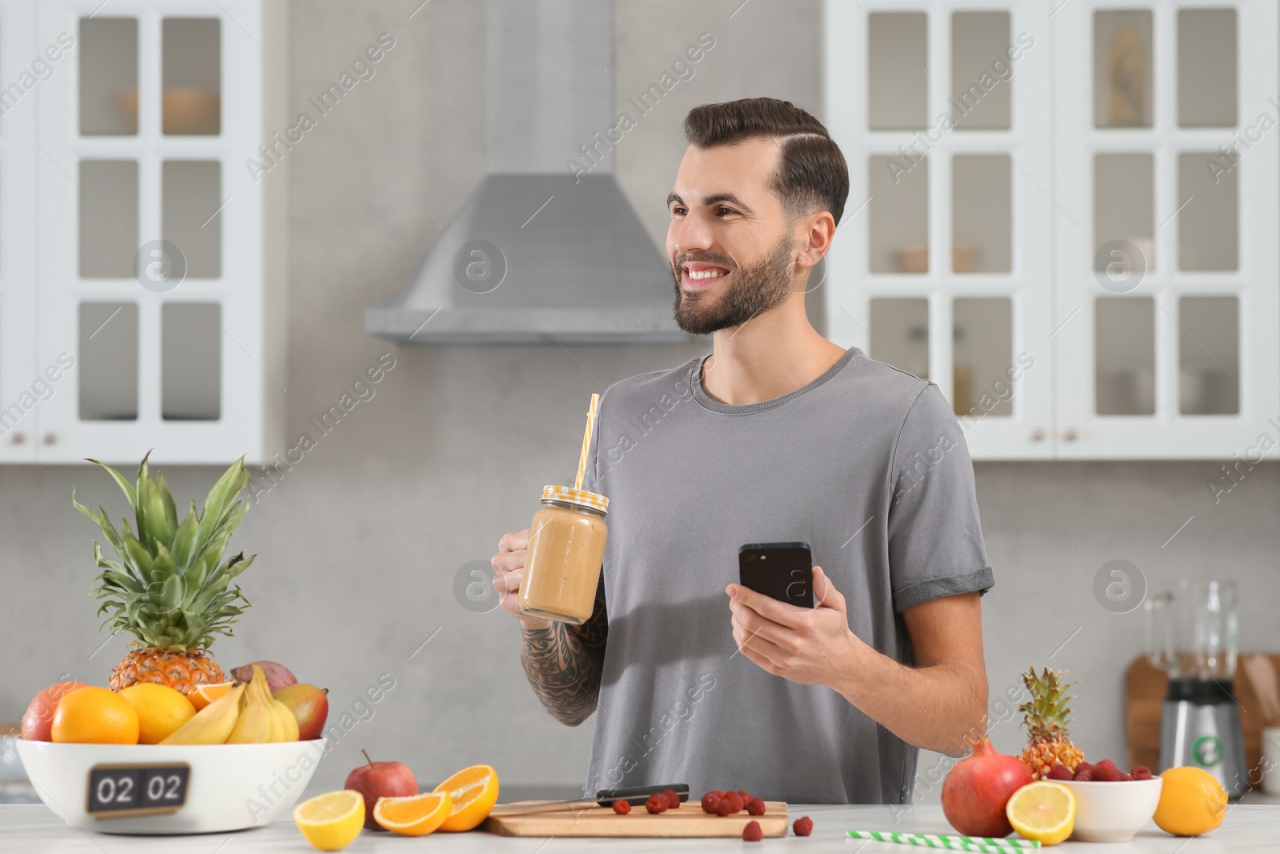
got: h=2 m=2
